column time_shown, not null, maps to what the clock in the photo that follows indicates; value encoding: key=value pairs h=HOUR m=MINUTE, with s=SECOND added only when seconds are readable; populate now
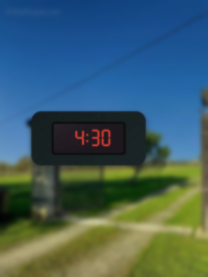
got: h=4 m=30
